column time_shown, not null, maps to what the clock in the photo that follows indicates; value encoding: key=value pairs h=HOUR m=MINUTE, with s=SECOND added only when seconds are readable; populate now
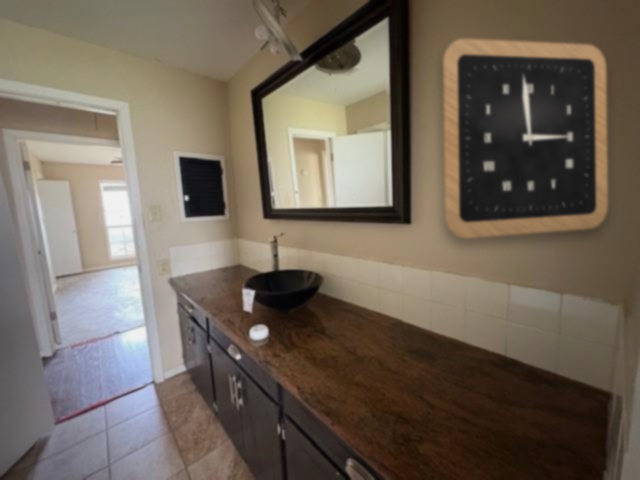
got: h=2 m=59
